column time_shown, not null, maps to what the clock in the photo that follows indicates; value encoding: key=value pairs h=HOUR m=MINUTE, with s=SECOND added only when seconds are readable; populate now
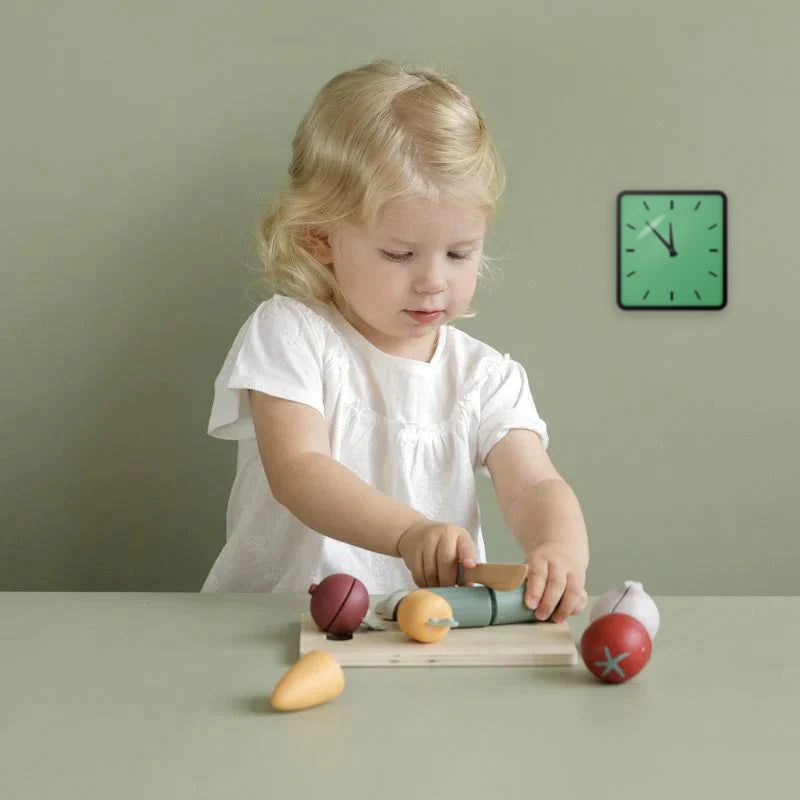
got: h=11 m=53
